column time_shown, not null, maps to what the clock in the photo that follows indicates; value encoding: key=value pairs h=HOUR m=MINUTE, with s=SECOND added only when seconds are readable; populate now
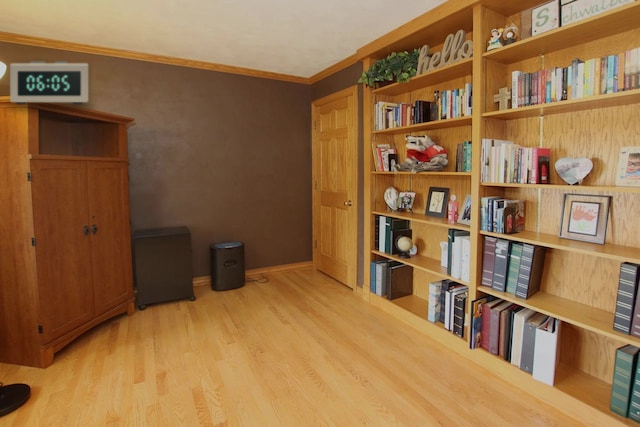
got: h=6 m=5
